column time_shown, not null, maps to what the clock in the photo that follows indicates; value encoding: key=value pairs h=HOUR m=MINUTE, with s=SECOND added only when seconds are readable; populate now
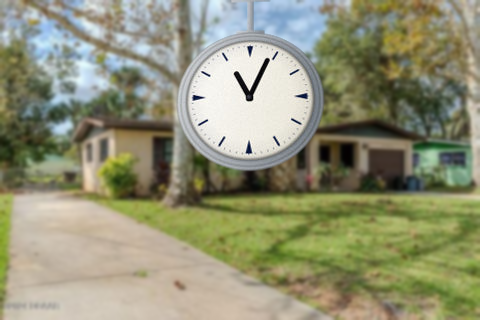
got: h=11 m=4
